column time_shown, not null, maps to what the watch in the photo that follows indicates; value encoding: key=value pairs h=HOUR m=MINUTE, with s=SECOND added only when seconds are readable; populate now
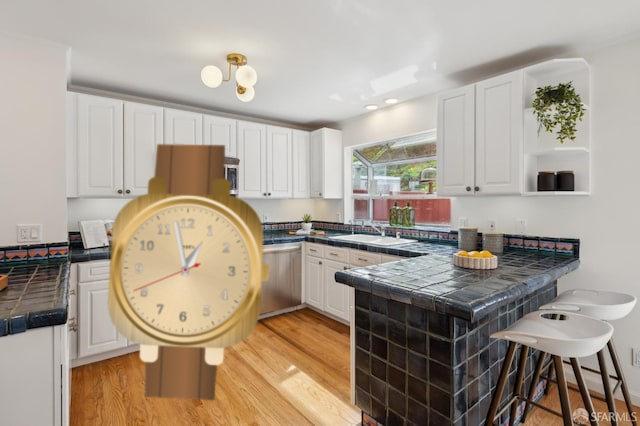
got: h=12 m=57 s=41
